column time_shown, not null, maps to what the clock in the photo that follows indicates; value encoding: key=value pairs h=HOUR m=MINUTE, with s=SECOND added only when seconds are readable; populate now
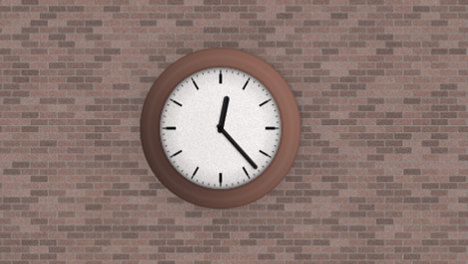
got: h=12 m=23
